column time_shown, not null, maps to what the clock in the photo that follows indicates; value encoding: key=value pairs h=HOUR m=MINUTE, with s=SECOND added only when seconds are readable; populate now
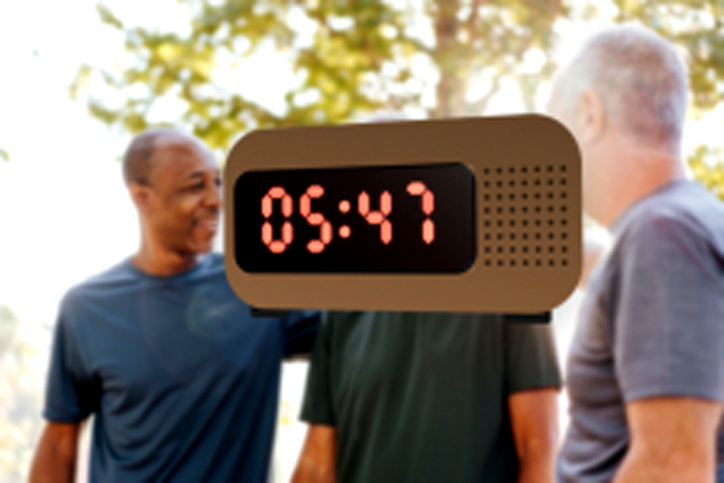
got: h=5 m=47
